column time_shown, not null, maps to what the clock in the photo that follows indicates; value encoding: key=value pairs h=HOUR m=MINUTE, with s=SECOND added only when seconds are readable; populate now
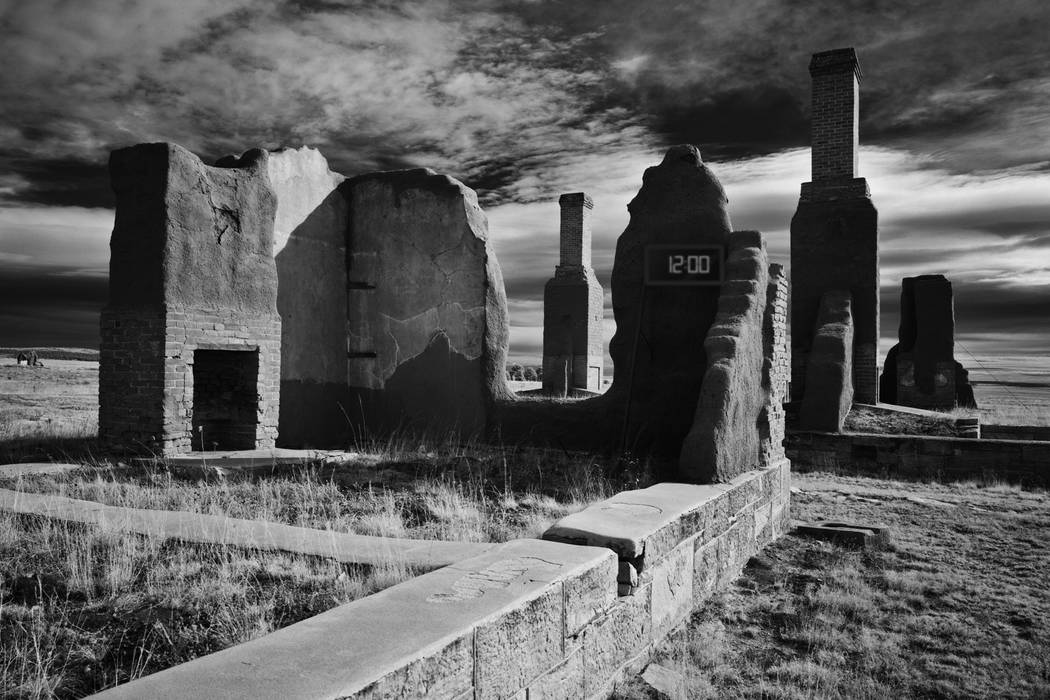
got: h=12 m=0
